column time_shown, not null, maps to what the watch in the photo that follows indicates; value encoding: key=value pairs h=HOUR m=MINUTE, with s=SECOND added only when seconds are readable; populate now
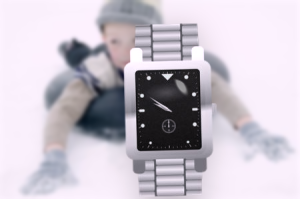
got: h=9 m=51
